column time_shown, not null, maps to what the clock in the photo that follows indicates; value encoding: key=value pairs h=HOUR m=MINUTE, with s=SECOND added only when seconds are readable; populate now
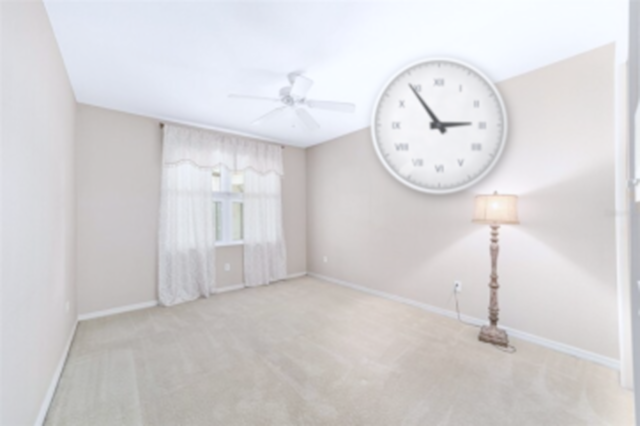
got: h=2 m=54
